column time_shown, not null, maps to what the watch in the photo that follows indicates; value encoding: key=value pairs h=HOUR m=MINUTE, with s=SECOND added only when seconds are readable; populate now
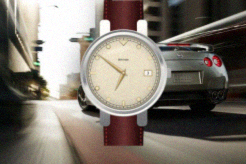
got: h=6 m=51
